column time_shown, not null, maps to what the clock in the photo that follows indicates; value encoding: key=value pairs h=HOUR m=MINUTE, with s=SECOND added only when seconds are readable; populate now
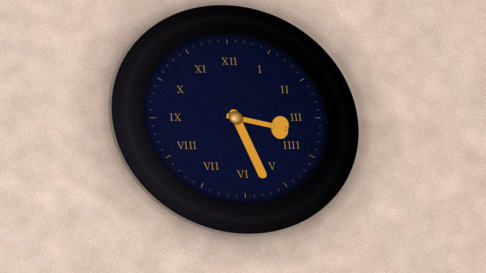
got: h=3 m=27
